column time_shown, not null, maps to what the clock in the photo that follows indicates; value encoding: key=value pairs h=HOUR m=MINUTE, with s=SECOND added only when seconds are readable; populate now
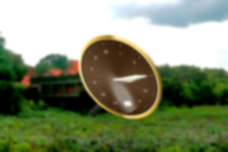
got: h=3 m=15
